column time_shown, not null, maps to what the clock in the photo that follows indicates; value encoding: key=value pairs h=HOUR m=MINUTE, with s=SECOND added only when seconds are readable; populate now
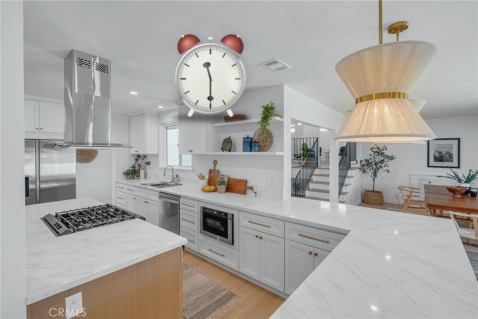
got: h=11 m=30
